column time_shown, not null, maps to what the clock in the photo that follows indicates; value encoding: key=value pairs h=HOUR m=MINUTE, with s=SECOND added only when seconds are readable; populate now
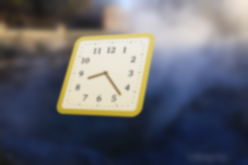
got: h=8 m=23
